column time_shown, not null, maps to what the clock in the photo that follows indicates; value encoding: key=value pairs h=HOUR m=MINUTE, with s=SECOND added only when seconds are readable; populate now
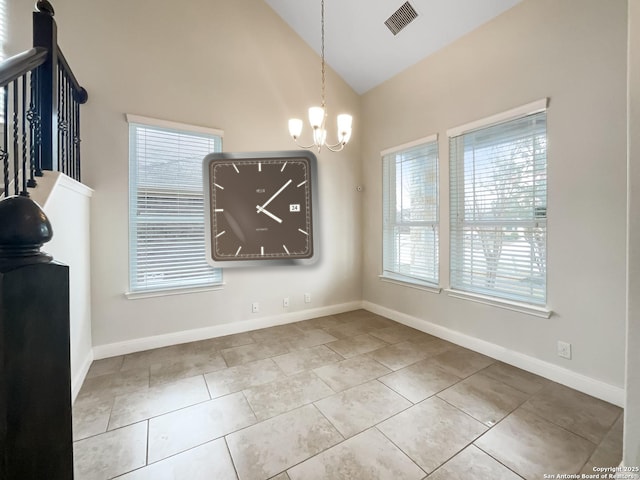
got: h=4 m=8
